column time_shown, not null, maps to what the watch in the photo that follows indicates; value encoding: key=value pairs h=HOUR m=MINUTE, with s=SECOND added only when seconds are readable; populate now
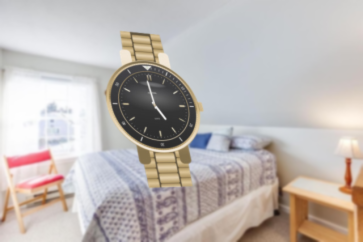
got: h=4 m=59
